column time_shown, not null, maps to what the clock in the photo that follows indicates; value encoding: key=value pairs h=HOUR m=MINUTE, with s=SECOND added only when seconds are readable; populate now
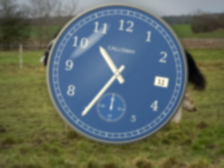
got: h=10 m=35
